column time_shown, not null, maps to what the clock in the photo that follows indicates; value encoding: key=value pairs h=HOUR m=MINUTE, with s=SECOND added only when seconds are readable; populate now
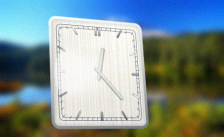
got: h=12 m=23
